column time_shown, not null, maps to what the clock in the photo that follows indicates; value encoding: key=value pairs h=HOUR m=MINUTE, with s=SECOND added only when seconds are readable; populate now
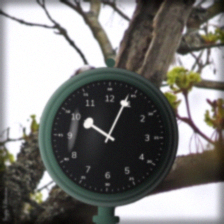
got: h=10 m=4
